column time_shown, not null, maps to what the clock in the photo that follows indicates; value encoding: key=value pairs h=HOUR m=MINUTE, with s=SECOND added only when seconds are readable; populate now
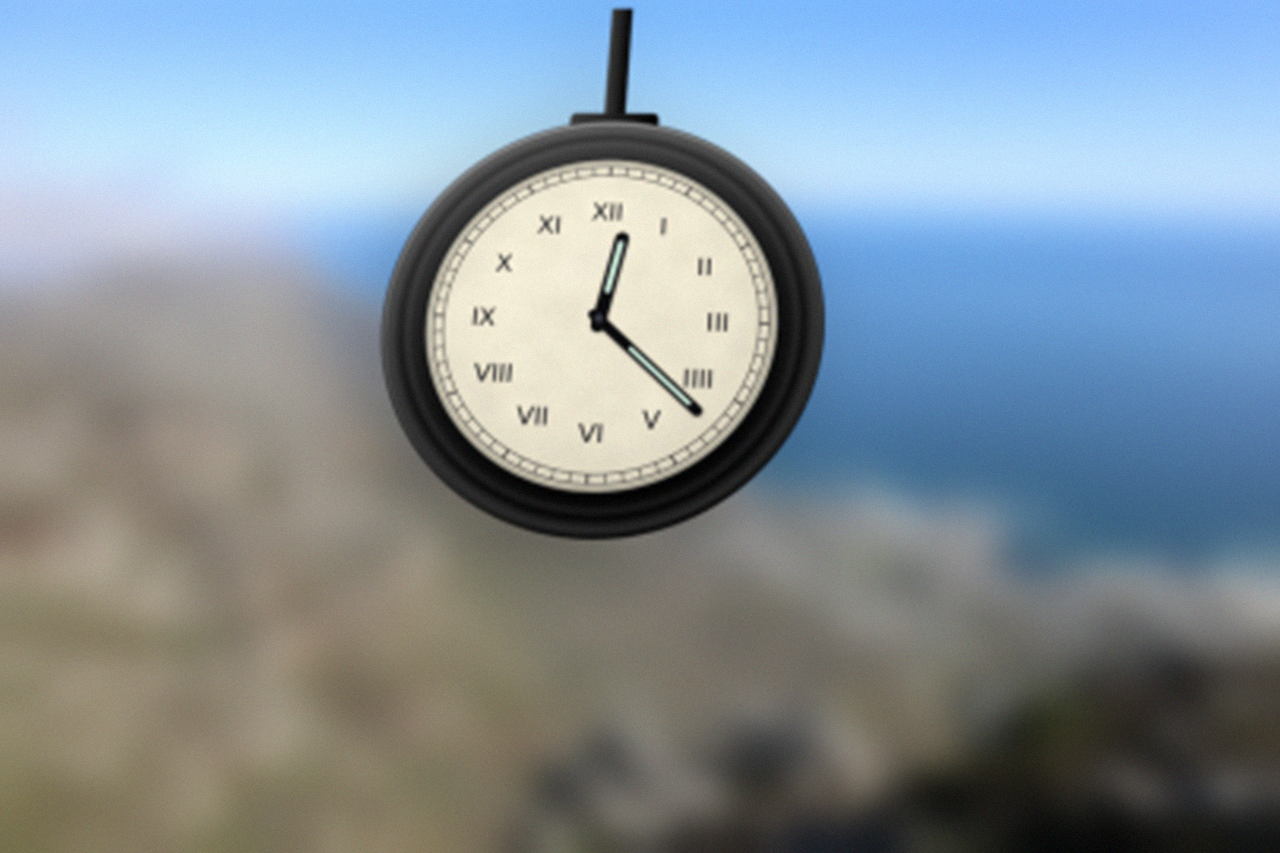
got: h=12 m=22
